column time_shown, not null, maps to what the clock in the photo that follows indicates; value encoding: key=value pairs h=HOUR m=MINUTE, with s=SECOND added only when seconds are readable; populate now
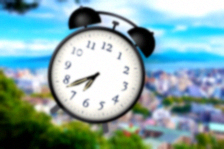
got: h=6 m=38
